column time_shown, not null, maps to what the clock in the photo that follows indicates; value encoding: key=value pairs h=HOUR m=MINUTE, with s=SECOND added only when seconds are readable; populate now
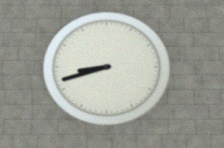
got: h=8 m=42
